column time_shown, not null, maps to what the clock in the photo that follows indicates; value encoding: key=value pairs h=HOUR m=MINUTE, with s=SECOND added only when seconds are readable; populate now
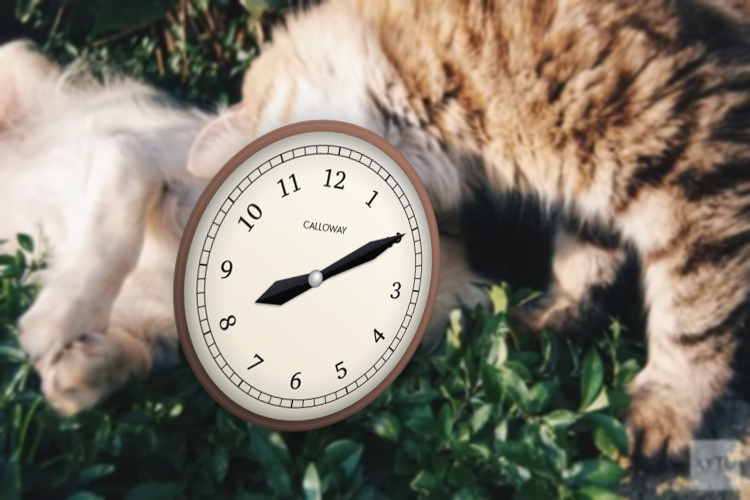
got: h=8 m=10
